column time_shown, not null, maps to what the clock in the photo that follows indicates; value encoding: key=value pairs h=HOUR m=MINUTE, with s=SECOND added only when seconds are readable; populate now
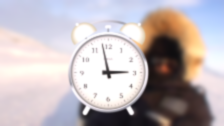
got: h=2 m=58
